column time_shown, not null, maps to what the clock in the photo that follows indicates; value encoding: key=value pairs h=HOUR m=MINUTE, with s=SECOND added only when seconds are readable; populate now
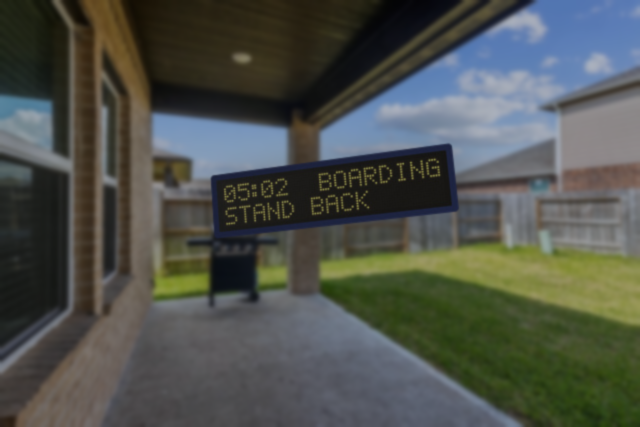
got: h=5 m=2
